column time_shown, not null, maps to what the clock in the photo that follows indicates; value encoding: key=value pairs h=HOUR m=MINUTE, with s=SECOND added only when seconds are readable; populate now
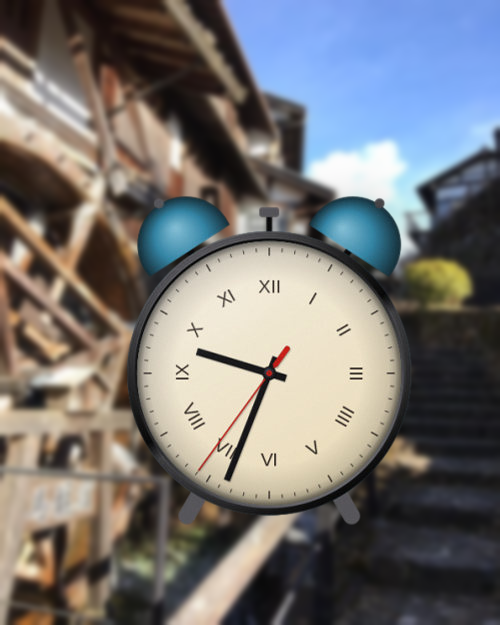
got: h=9 m=33 s=36
